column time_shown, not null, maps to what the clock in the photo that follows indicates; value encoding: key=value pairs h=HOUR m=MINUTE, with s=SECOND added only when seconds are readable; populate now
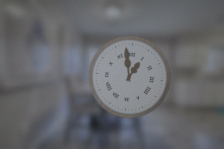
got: h=12 m=58
